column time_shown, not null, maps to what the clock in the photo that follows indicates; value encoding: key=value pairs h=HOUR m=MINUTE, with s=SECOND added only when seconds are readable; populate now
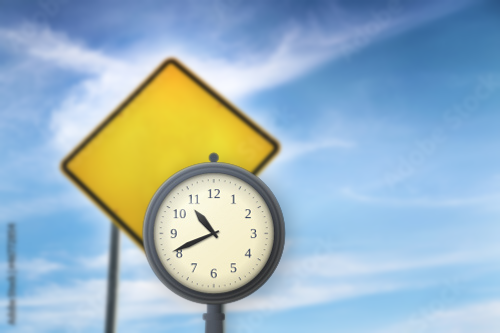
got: h=10 m=41
